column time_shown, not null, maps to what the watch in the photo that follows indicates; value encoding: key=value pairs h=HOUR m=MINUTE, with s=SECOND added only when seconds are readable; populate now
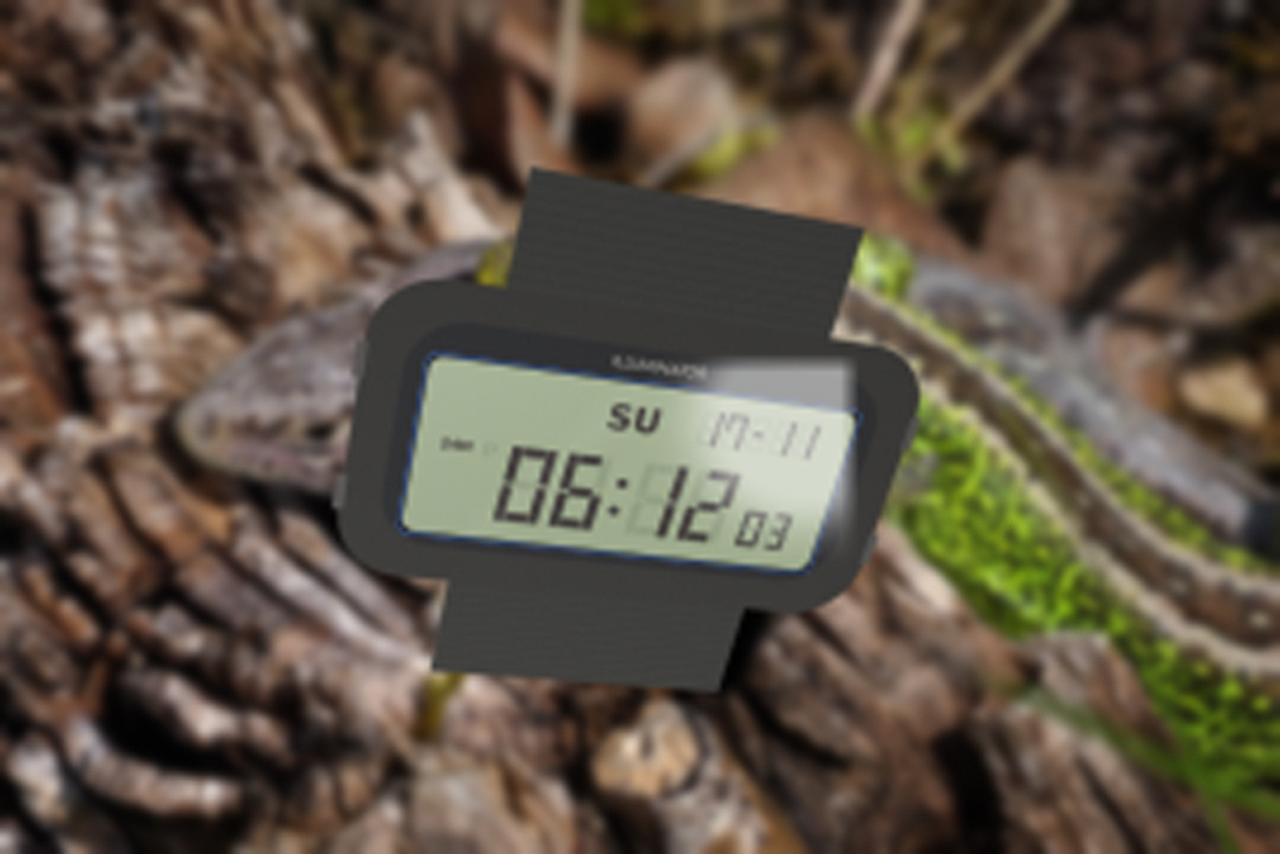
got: h=6 m=12 s=3
